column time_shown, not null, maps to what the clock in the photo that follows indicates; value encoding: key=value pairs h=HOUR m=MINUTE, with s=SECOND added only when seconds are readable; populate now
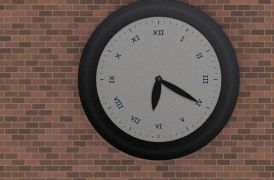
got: h=6 m=20
